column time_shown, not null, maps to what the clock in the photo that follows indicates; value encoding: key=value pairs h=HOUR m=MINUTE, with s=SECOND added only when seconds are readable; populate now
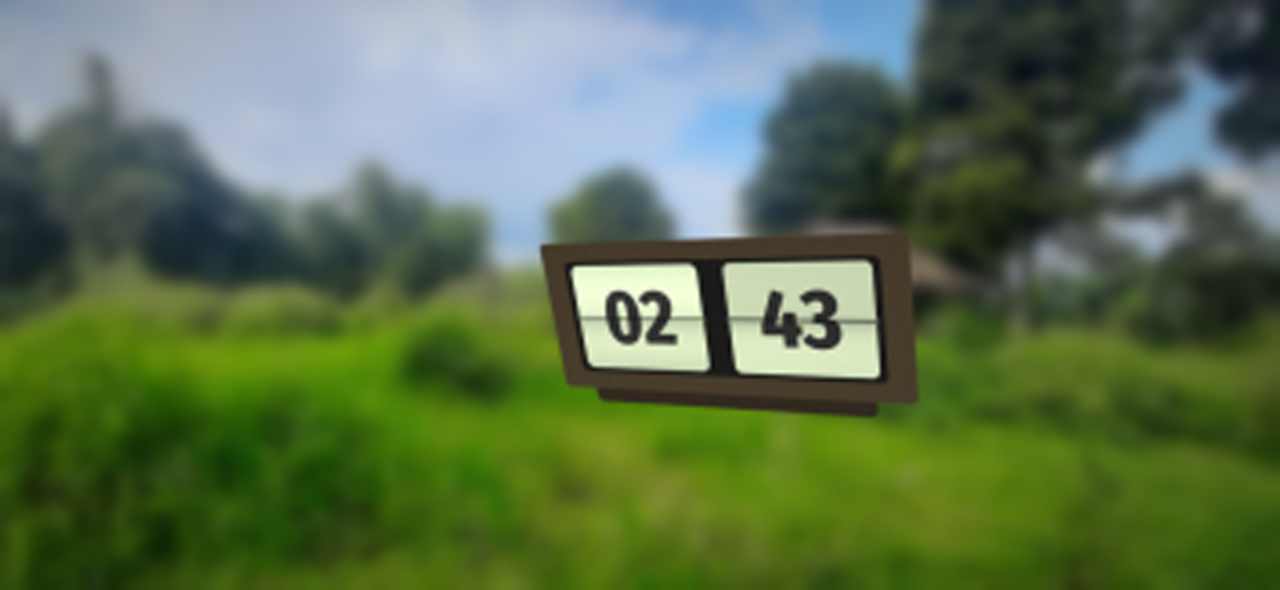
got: h=2 m=43
